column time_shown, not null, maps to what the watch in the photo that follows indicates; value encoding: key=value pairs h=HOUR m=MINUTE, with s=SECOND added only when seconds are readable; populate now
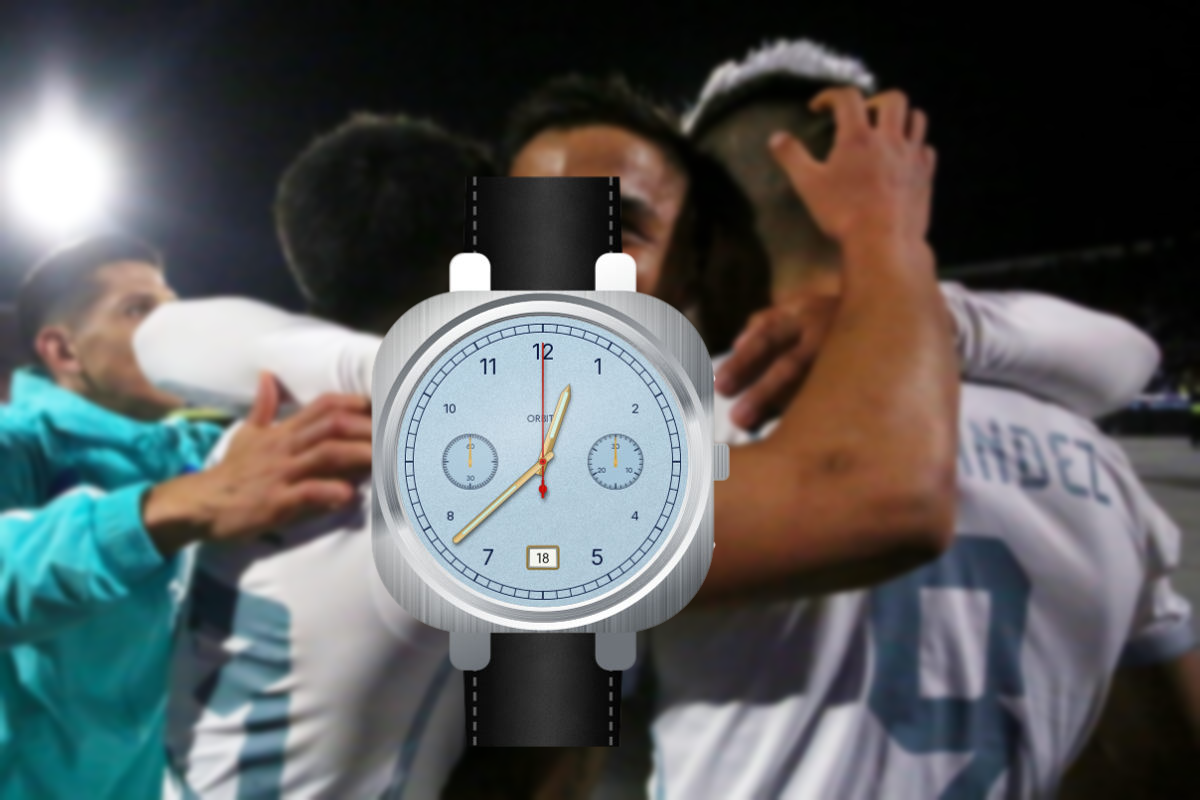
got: h=12 m=38
